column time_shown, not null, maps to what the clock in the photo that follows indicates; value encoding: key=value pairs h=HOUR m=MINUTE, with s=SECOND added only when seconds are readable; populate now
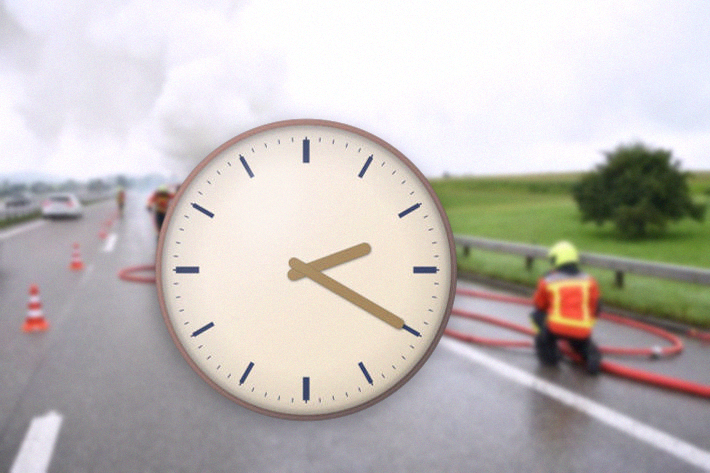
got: h=2 m=20
